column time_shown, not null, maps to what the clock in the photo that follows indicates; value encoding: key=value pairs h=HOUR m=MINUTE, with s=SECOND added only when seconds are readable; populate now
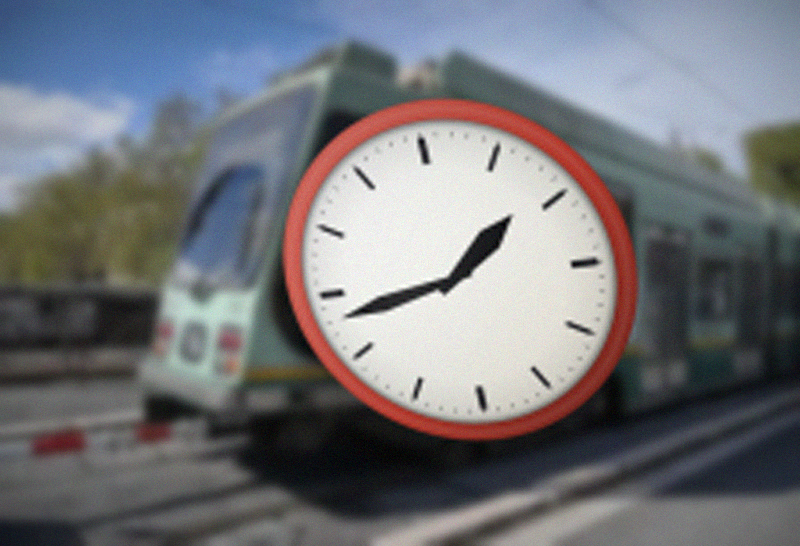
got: h=1 m=43
